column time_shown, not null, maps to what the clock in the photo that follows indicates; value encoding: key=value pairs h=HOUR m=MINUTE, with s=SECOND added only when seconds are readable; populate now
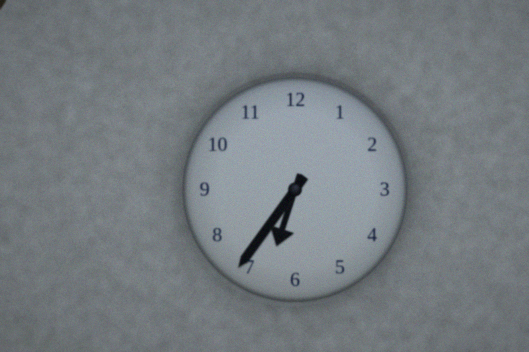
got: h=6 m=36
